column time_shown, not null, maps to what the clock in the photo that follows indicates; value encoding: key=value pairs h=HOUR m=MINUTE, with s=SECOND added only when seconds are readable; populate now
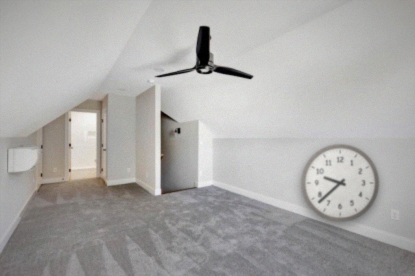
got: h=9 m=38
